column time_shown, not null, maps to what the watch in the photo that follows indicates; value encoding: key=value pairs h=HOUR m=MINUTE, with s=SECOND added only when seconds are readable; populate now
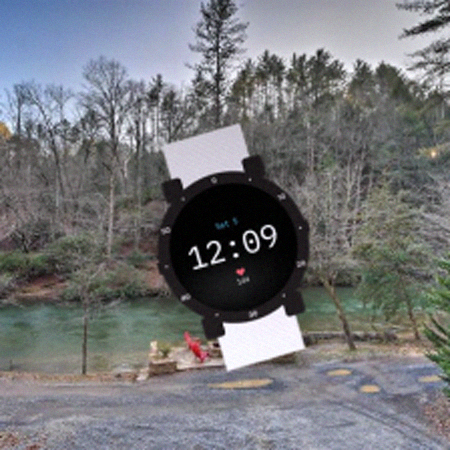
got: h=12 m=9
